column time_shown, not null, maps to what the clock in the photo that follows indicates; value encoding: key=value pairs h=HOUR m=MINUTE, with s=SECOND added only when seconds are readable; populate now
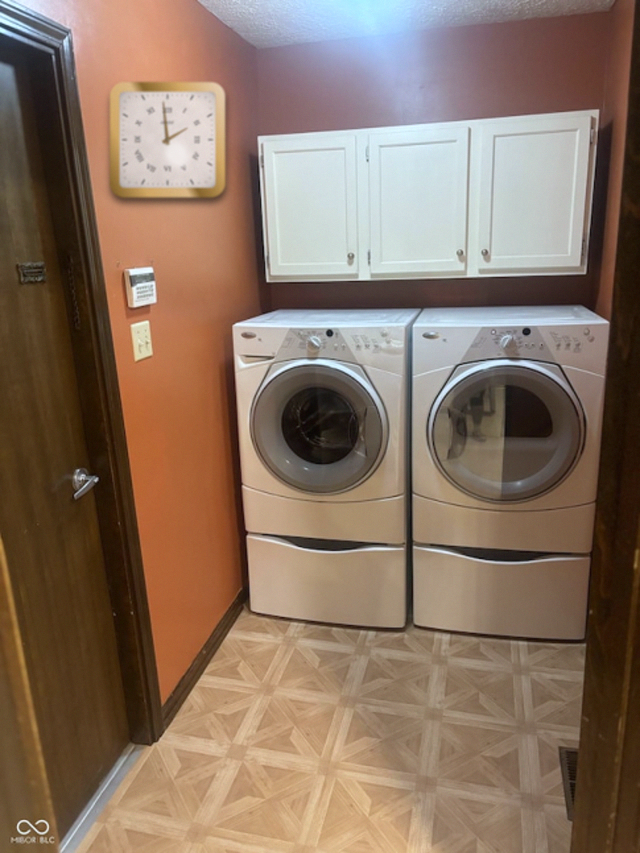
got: h=1 m=59
